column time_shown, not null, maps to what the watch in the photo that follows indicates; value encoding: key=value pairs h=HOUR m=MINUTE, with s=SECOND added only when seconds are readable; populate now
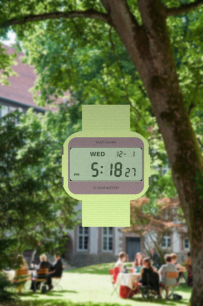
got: h=5 m=18 s=27
